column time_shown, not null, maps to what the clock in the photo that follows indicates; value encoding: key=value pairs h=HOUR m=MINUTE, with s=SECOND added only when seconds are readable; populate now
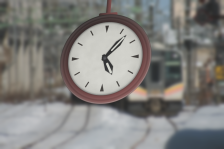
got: h=5 m=7
